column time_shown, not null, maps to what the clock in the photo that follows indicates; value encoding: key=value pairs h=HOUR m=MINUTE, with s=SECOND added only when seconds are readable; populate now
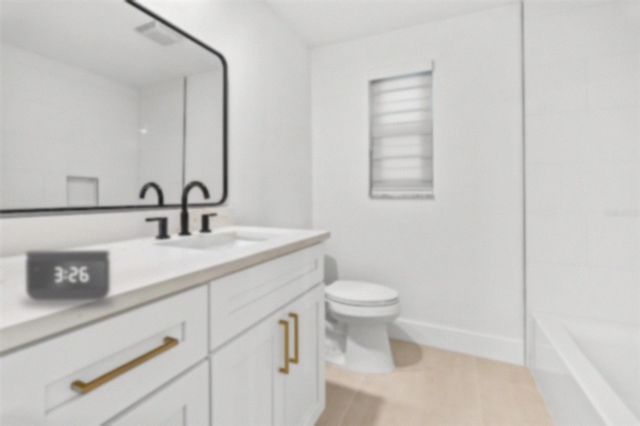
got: h=3 m=26
